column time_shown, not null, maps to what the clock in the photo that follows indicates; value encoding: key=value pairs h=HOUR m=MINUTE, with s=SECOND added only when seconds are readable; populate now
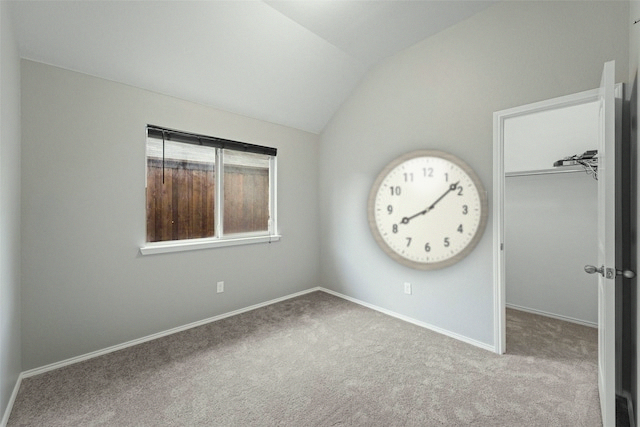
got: h=8 m=8
